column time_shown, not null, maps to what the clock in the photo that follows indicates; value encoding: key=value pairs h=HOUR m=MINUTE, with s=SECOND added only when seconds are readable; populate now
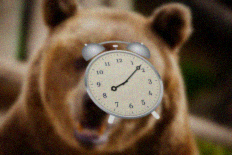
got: h=8 m=8
